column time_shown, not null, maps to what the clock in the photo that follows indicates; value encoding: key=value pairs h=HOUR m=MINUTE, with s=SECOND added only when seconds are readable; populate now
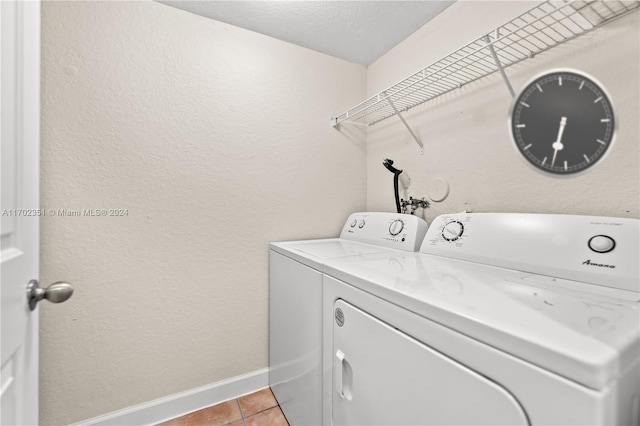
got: h=6 m=33
